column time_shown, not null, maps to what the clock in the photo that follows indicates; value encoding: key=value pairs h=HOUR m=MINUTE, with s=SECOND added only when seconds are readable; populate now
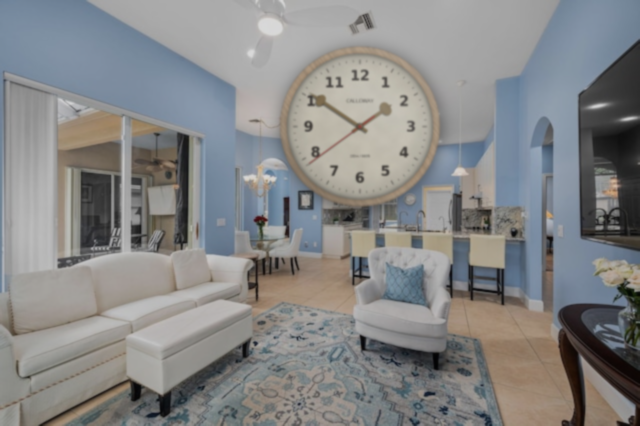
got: h=1 m=50 s=39
